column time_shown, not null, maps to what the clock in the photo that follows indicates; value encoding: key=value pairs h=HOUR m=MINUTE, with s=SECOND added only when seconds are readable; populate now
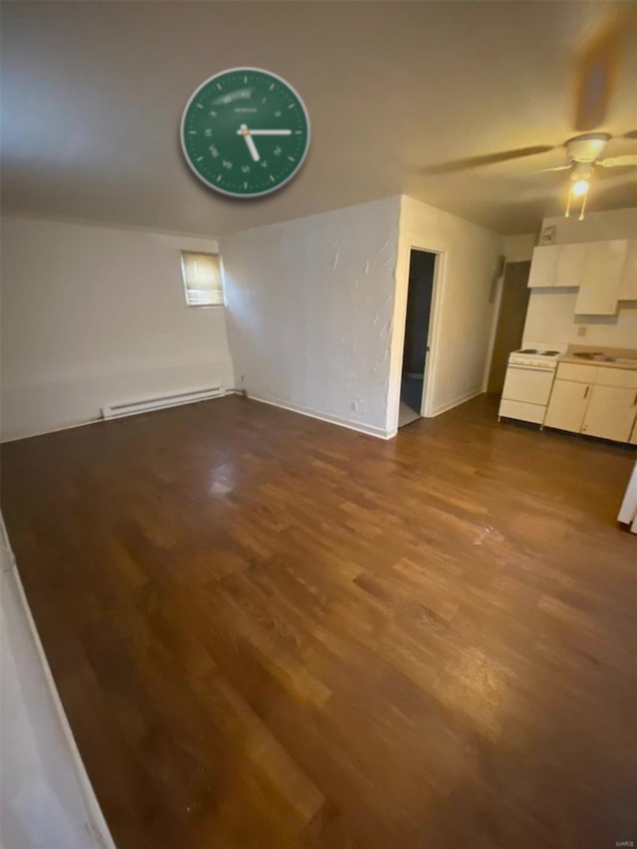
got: h=5 m=15
